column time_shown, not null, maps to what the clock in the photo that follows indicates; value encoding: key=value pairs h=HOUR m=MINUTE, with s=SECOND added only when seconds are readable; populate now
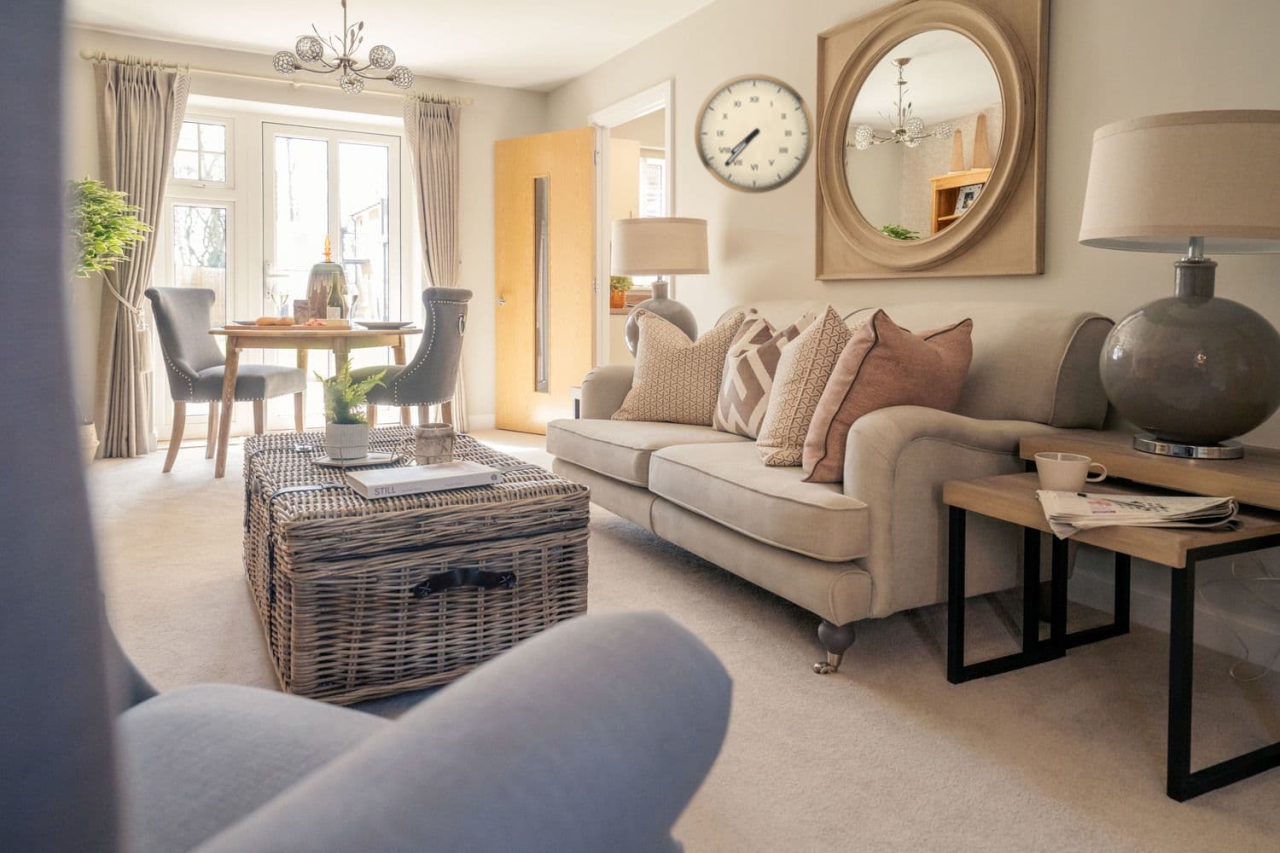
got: h=7 m=37
